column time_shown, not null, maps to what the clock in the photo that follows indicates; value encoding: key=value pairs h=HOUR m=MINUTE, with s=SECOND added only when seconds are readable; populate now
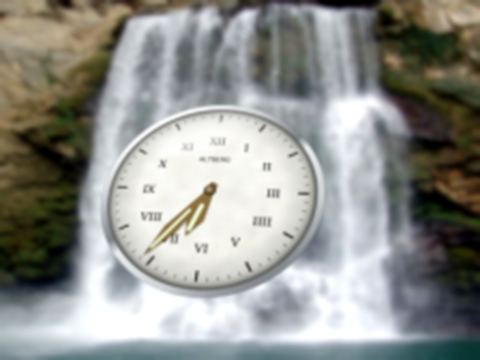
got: h=6 m=36
